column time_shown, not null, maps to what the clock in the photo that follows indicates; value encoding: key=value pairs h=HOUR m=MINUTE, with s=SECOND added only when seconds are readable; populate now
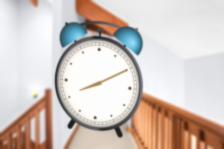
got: h=8 m=10
